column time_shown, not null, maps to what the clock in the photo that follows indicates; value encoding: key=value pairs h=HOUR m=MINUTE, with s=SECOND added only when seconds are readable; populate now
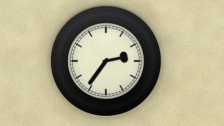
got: h=2 m=36
